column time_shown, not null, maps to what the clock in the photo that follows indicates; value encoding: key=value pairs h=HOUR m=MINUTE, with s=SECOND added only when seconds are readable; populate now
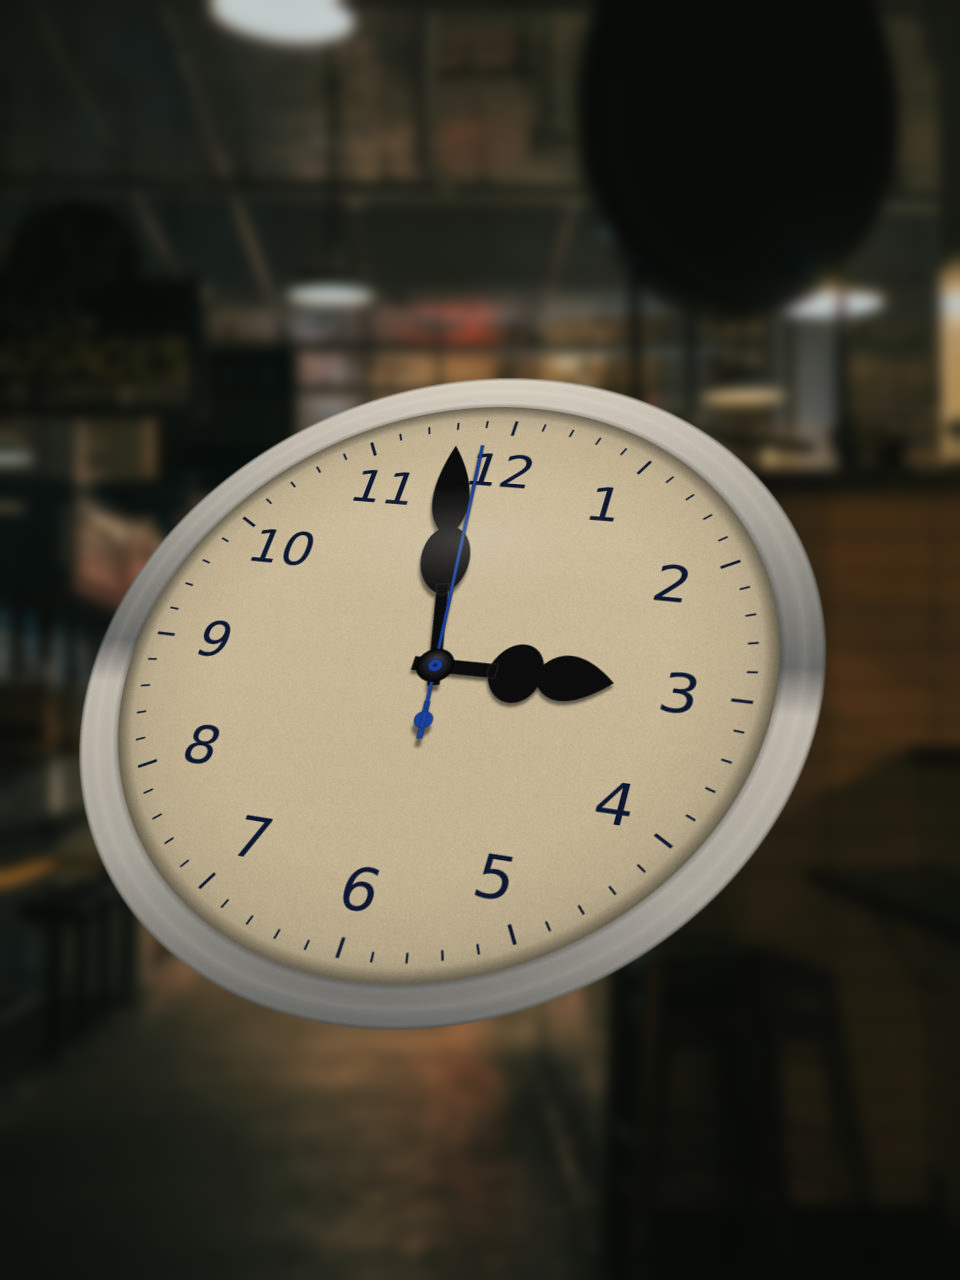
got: h=2 m=57 s=59
